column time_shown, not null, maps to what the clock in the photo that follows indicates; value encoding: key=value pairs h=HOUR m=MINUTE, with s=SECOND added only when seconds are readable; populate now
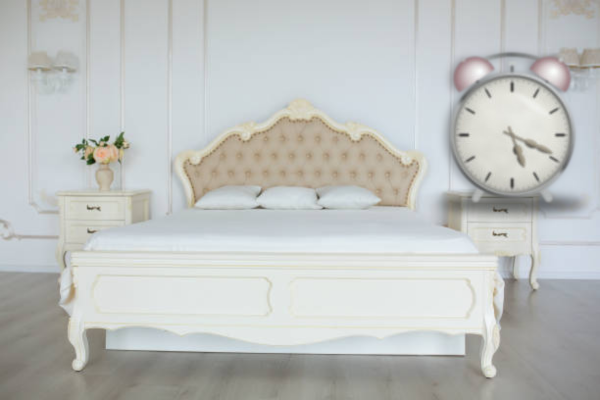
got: h=5 m=19
